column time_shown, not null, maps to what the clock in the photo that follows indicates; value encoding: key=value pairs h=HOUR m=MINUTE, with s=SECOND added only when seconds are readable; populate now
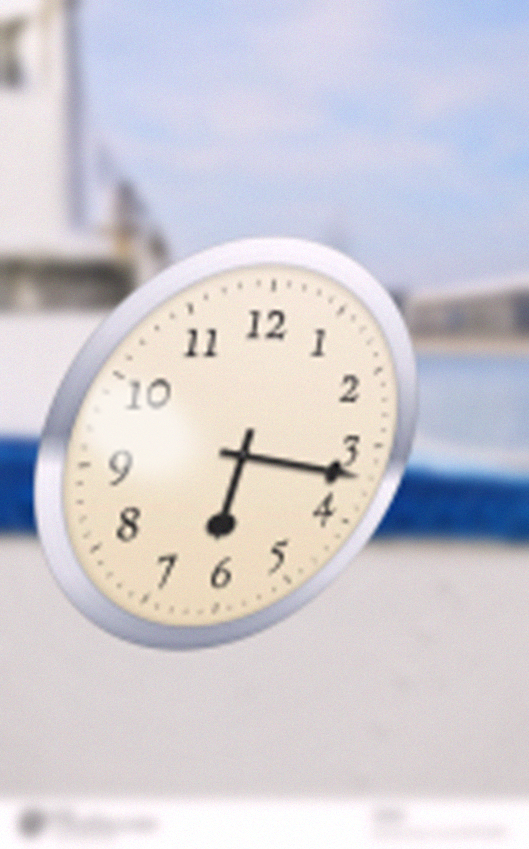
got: h=6 m=17
